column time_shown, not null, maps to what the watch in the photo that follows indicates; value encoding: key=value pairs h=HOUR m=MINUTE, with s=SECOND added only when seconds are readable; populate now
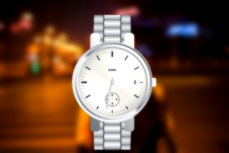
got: h=6 m=32
